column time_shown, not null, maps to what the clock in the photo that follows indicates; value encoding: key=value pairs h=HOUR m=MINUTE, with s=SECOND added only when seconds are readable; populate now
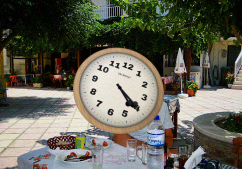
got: h=4 m=20
